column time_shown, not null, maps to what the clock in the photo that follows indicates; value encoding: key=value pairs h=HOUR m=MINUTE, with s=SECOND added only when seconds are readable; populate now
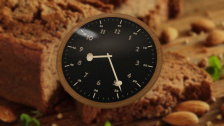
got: h=8 m=24
